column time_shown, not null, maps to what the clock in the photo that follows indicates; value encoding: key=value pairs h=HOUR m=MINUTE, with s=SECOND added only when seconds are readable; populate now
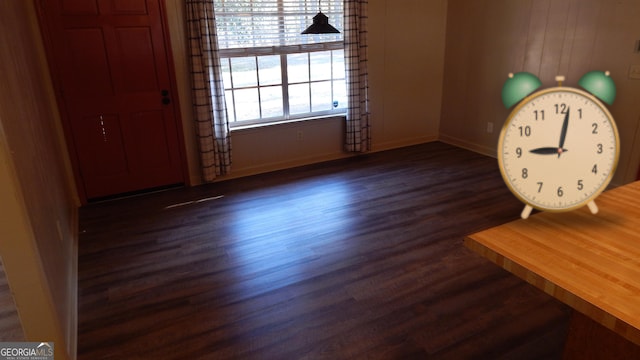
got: h=9 m=2
